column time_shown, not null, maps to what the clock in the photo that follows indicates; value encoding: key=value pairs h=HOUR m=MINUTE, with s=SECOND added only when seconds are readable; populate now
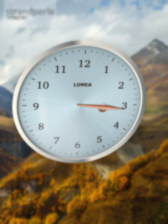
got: h=3 m=16
